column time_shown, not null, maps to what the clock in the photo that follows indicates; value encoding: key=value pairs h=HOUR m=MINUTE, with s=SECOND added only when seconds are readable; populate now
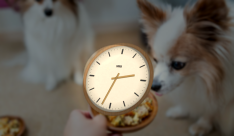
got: h=2 m=33
